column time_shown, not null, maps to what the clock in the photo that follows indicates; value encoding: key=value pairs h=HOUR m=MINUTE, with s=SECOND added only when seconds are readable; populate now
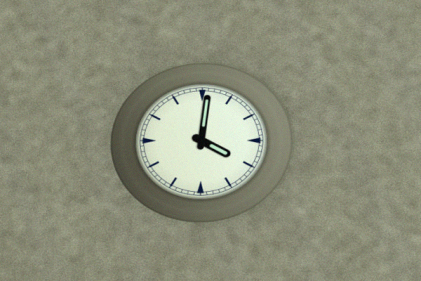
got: h=4 m=1
